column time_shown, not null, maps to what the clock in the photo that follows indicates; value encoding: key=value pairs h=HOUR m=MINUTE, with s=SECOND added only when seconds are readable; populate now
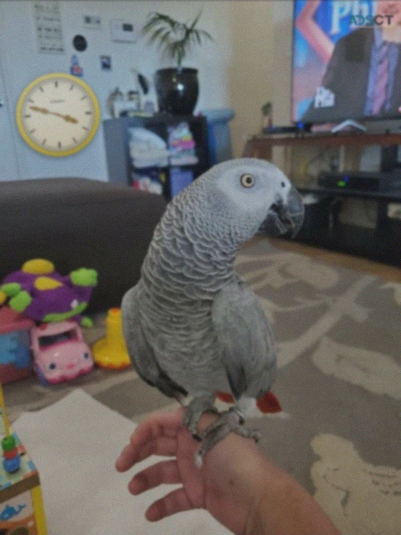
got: h=3 m=48
